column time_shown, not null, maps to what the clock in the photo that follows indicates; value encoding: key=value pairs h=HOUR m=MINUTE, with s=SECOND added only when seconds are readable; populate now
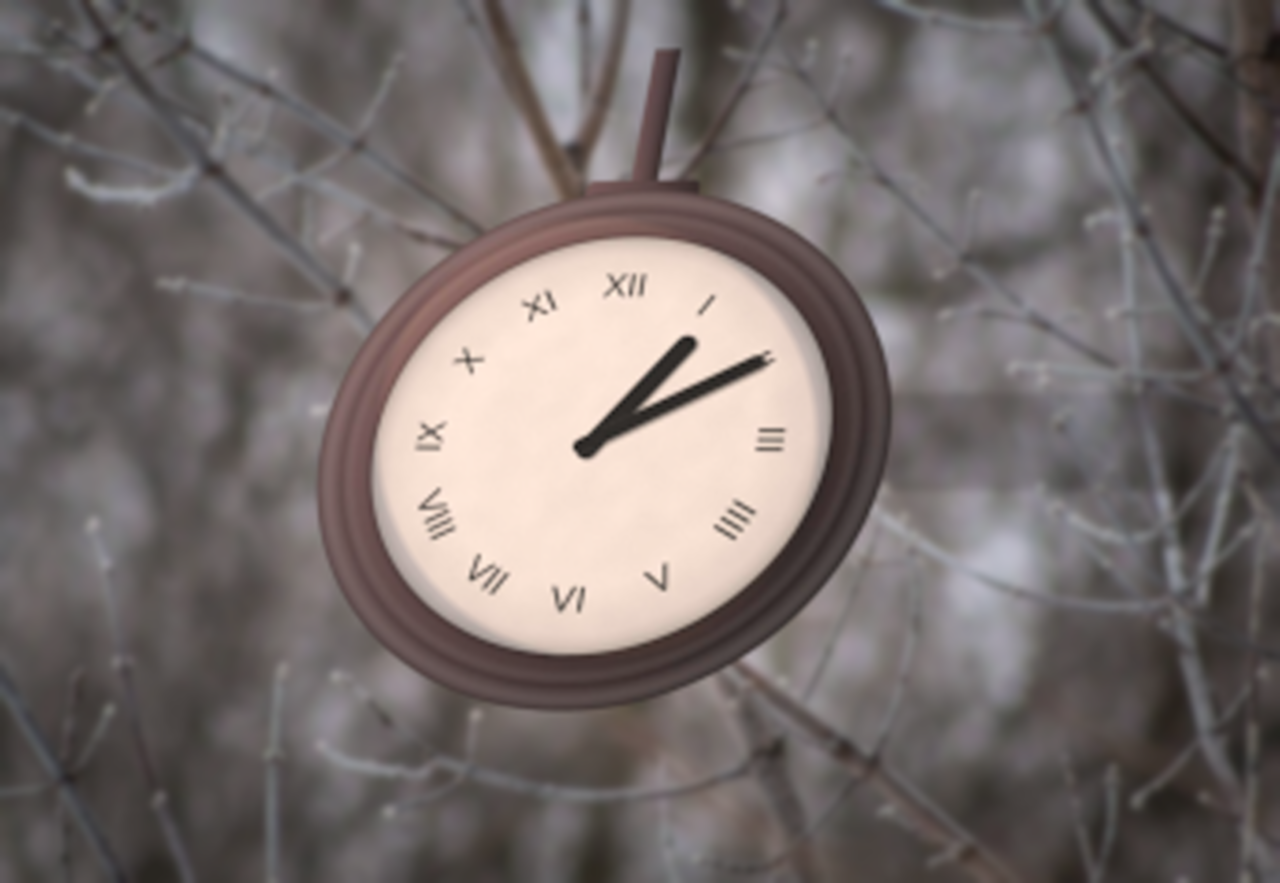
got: h=1 m=10
